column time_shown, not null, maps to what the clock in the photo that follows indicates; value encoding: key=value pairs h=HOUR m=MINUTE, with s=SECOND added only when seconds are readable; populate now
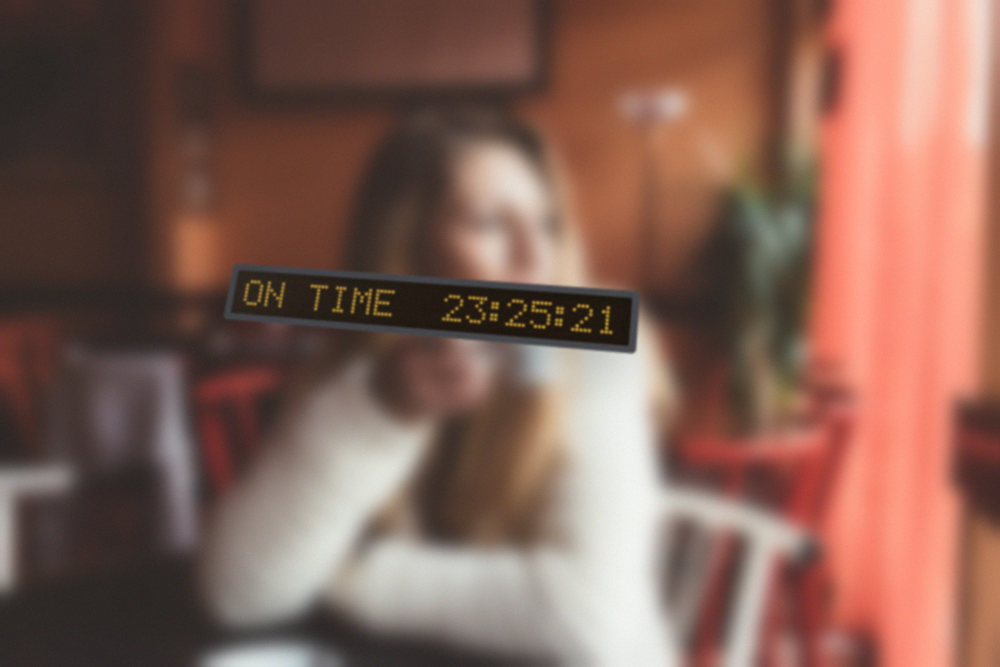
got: h=23 m=25 s=21
